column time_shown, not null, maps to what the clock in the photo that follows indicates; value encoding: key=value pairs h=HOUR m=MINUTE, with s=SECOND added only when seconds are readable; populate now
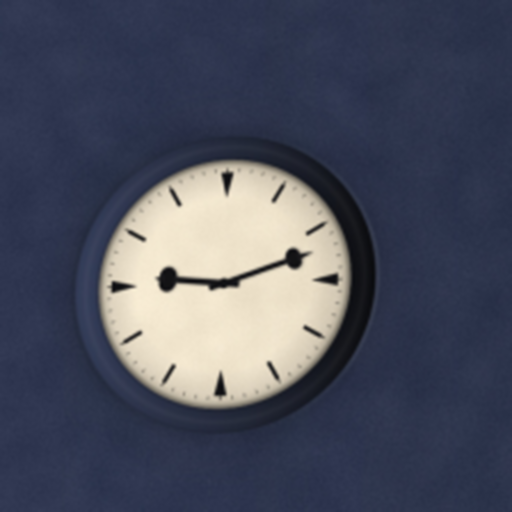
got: h=9 m=12
